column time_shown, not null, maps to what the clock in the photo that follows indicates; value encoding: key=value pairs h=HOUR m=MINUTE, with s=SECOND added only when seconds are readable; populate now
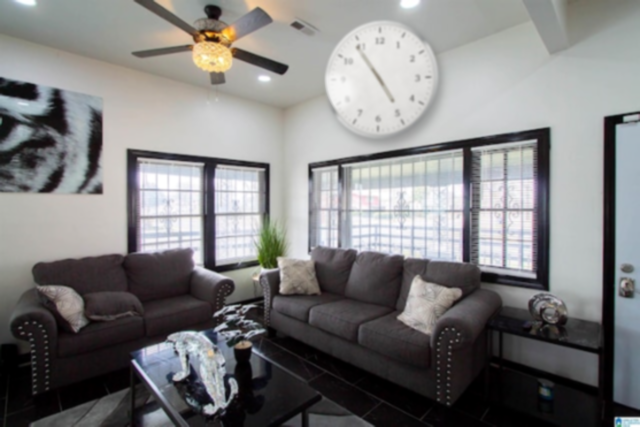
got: h=4 m=54
